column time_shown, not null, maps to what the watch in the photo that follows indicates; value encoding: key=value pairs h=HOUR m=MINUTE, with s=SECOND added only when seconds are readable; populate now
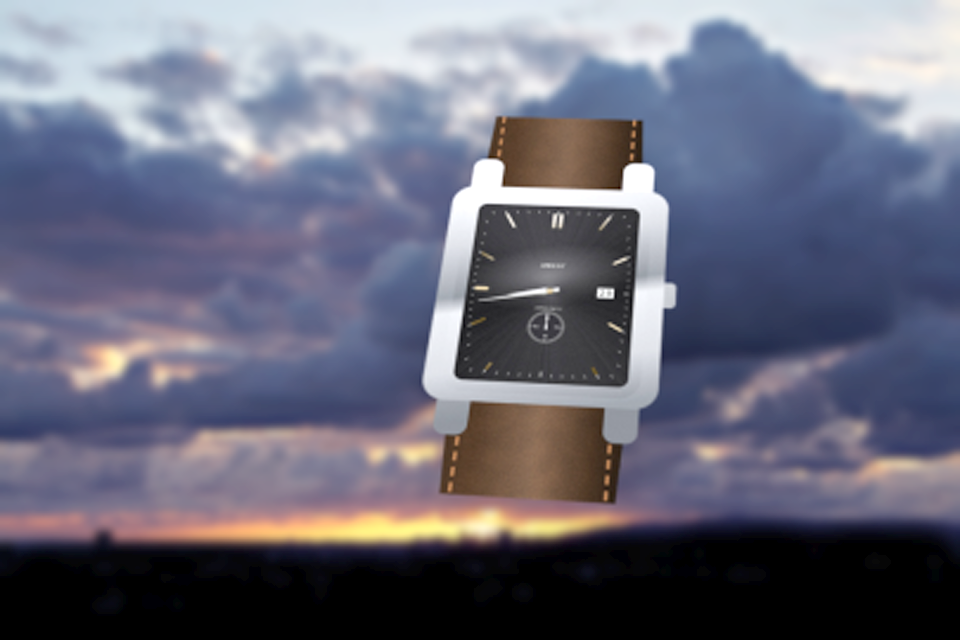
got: h=8 m=43
